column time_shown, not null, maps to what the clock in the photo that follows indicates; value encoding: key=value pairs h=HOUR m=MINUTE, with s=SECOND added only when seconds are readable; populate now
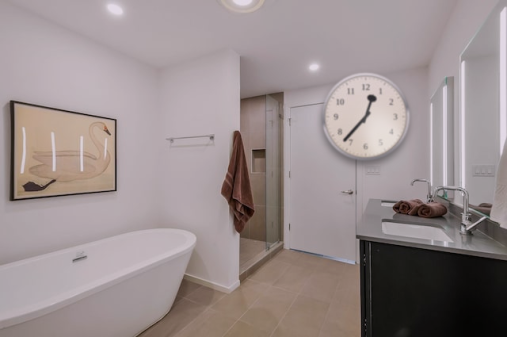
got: h=12 m=37
